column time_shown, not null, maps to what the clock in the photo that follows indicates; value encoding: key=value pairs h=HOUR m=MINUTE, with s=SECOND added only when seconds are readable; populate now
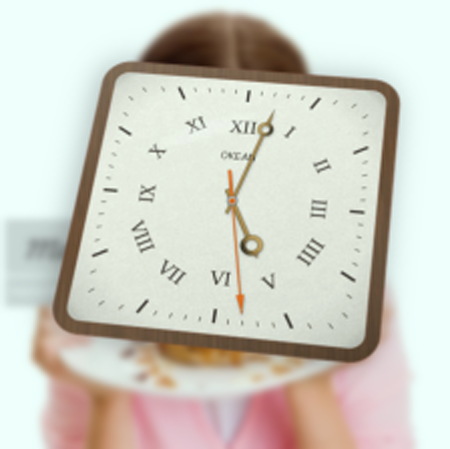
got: h=5 m=2 s=28
